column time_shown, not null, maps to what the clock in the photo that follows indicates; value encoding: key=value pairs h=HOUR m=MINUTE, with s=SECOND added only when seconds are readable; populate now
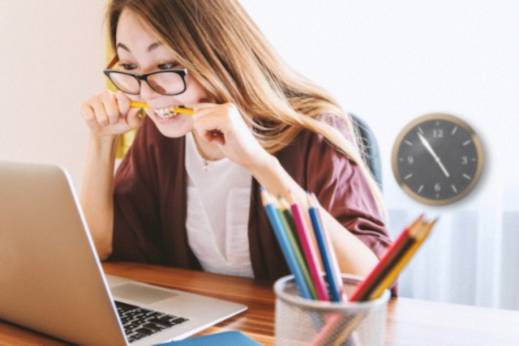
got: h=4 m=54
